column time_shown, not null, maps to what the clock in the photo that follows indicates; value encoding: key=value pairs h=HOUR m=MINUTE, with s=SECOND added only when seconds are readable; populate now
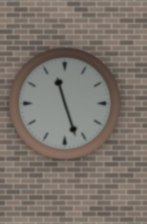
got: h=11 m=27
